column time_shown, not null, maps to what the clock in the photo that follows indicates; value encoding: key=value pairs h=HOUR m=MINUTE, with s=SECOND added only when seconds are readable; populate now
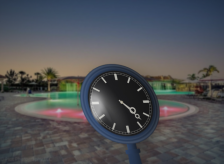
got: h=4 m=23
